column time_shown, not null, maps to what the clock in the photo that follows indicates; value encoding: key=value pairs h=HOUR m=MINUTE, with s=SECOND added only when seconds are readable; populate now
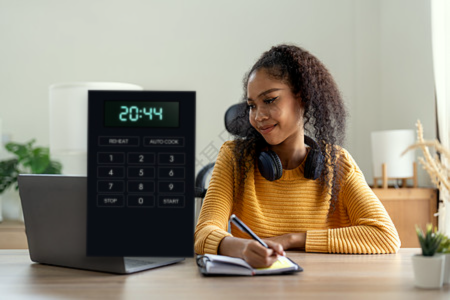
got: h=20 m=44
